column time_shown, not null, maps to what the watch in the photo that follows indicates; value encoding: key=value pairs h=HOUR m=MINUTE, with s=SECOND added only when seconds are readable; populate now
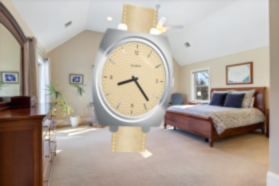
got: h=8 m=23
